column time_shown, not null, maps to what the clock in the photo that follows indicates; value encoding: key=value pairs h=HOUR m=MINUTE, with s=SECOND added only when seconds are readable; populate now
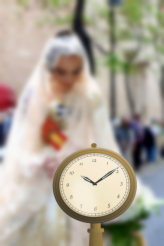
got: h=10 m=9
